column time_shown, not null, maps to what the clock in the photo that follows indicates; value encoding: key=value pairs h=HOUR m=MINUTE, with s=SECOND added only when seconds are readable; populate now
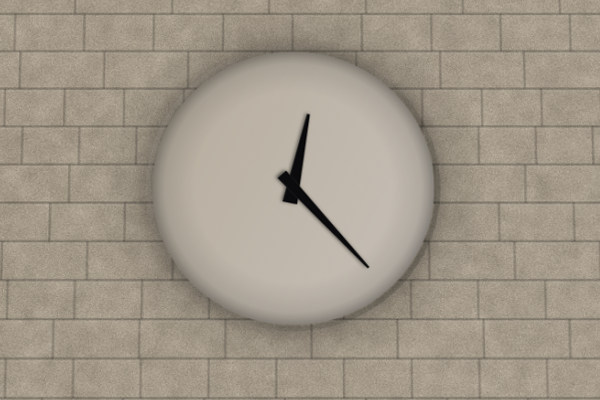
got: h=12 m=23
